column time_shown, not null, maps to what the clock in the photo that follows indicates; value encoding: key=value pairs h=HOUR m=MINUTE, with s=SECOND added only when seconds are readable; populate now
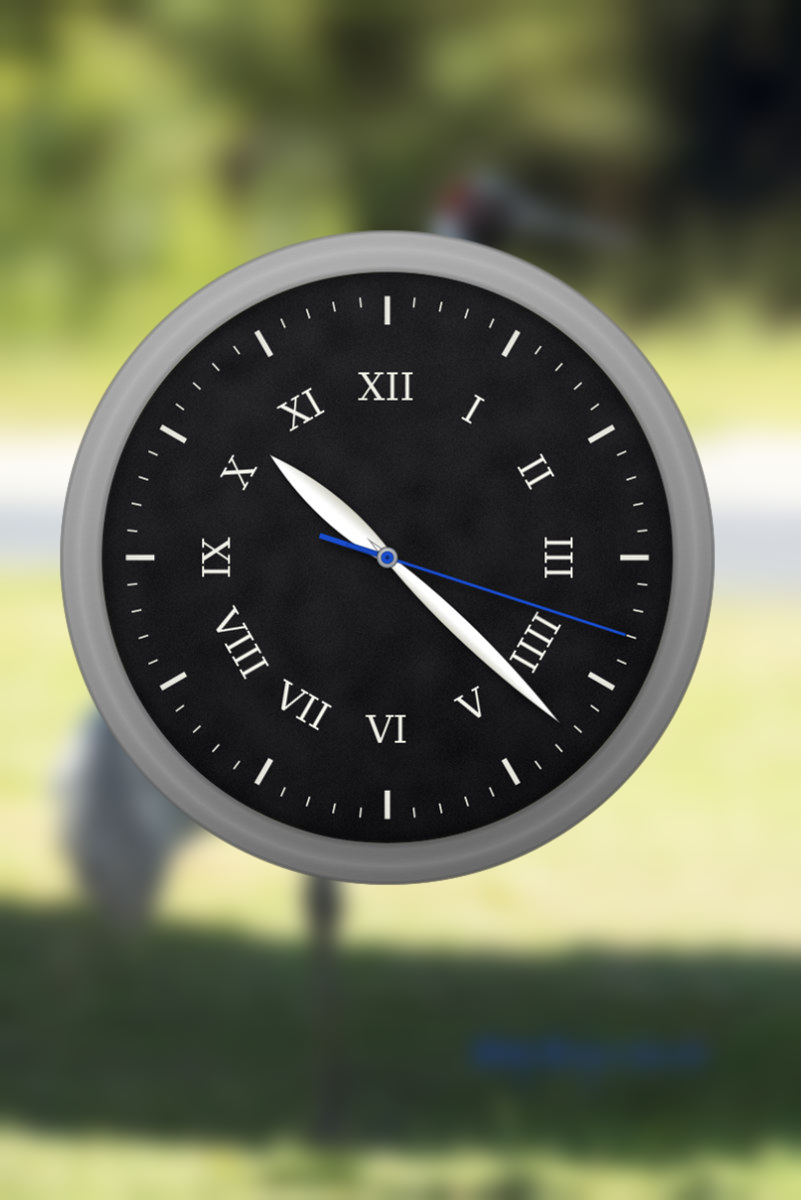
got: h=10 m=22 s=18
